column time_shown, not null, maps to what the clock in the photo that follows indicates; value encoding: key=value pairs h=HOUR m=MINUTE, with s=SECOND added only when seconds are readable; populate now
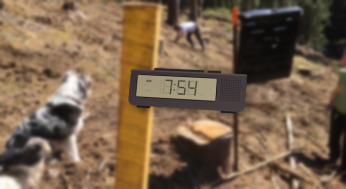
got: h=7 m=54
